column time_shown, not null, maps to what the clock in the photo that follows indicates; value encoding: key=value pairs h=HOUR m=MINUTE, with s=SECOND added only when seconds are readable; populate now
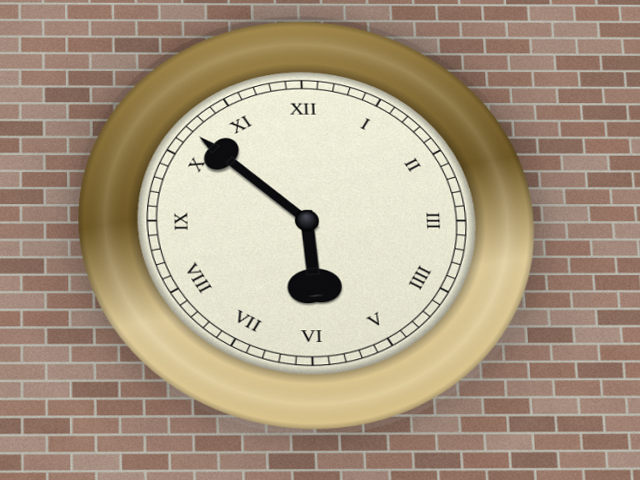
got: h=5 m=52
